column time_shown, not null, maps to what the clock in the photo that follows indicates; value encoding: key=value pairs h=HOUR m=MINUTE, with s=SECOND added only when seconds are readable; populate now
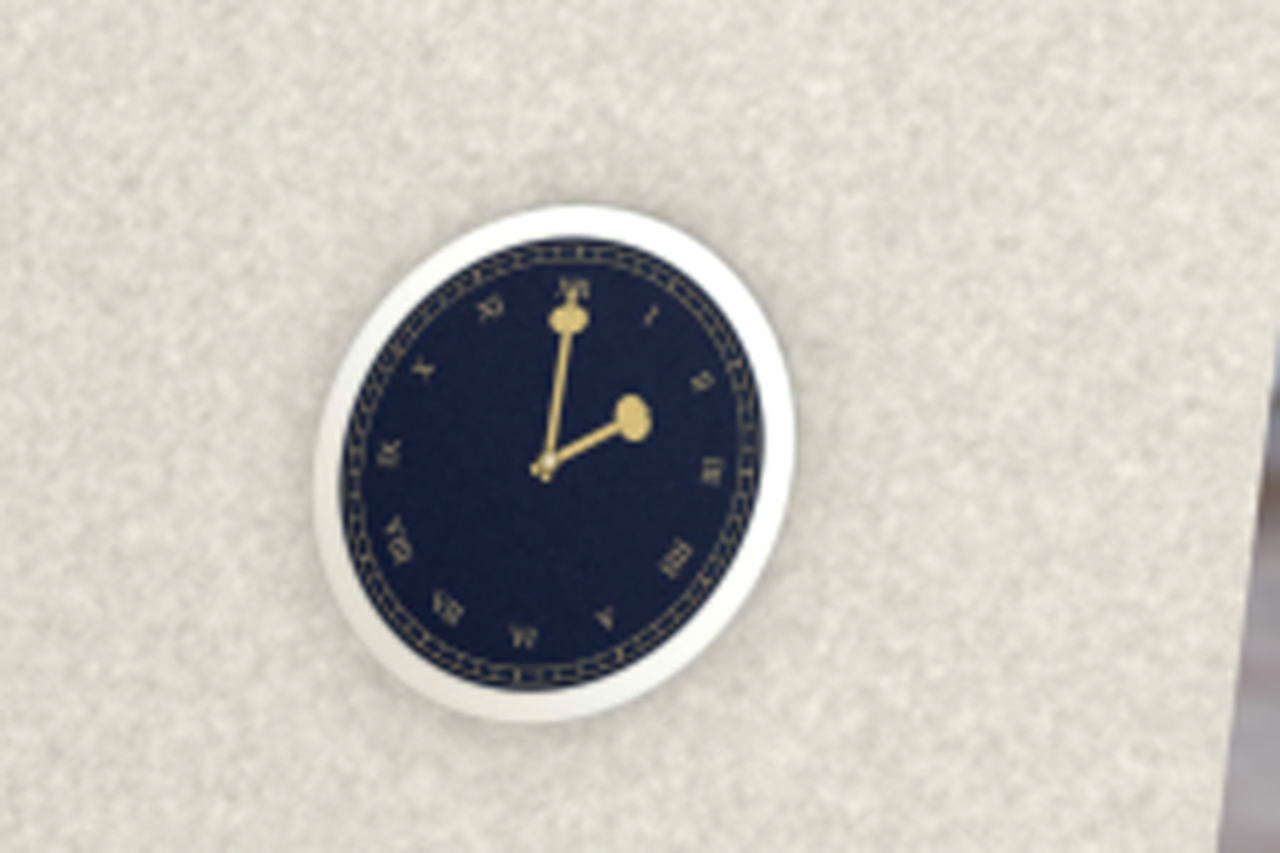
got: h=2 m=0
